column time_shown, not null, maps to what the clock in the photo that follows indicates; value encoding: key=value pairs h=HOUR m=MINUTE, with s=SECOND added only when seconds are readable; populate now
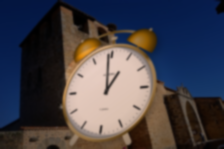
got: h=12 m=59
